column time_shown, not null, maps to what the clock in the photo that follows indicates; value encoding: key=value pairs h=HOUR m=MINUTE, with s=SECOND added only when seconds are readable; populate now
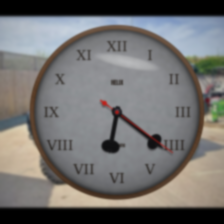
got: h=6 m=21 s=21
